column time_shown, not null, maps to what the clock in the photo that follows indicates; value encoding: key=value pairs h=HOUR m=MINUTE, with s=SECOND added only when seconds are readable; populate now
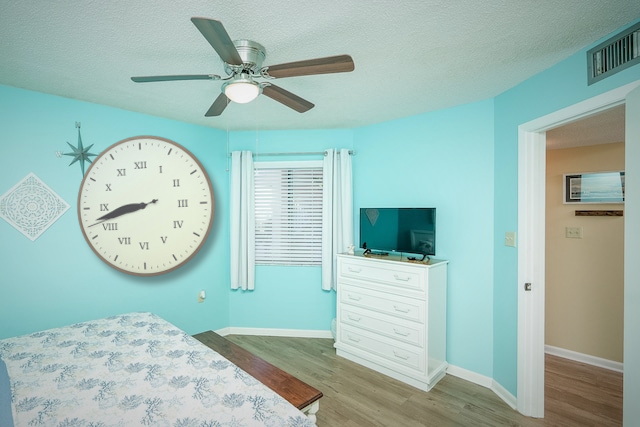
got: h=8 m=42 s=42
